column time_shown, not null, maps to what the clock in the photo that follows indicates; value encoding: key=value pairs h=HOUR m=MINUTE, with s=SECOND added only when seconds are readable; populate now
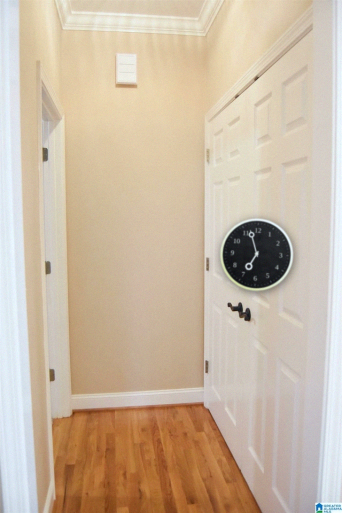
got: h=6 m=57
